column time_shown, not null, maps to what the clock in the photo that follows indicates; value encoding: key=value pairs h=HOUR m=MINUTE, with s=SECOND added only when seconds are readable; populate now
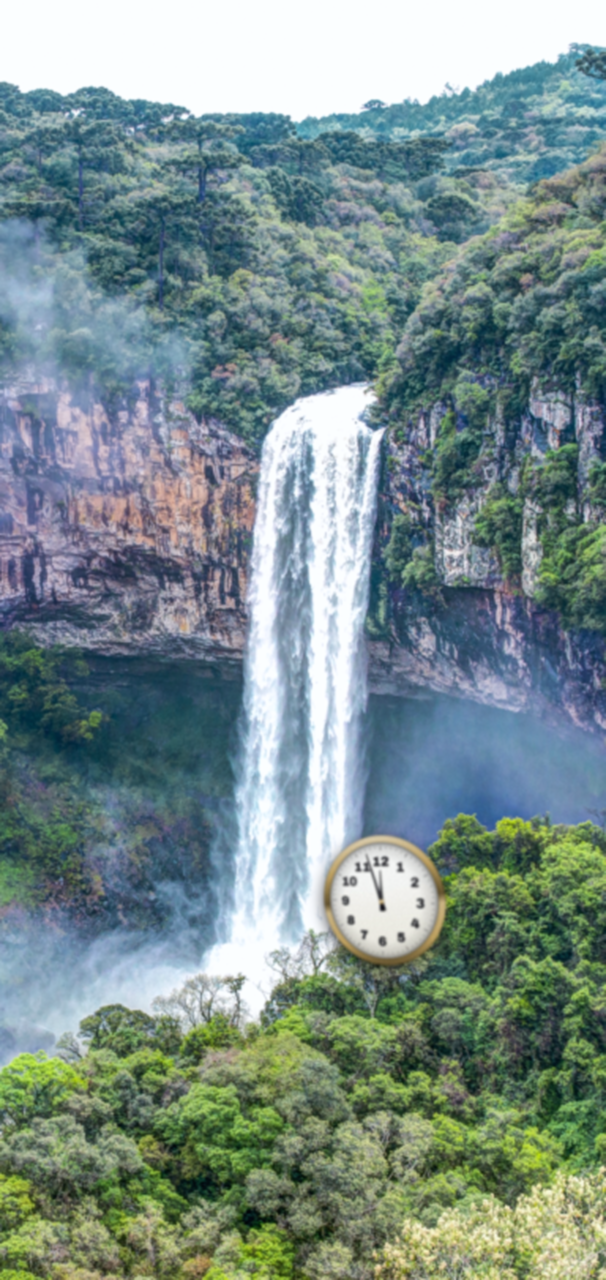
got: h=11 m=57
